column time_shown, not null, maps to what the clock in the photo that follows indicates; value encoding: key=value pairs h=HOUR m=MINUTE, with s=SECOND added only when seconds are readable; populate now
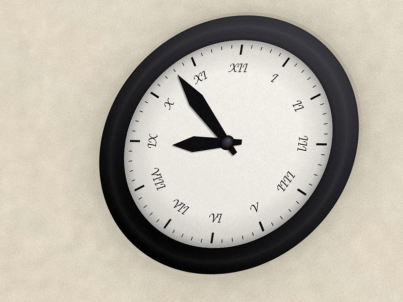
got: h=8 m=53
